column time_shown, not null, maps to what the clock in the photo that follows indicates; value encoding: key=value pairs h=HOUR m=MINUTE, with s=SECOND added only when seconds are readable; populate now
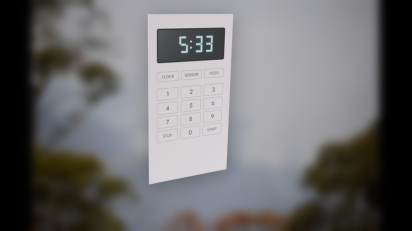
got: h=5 m=33
